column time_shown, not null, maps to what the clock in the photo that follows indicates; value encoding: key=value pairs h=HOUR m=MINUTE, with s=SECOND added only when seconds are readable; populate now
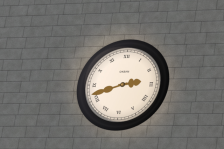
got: h=2 m=42
